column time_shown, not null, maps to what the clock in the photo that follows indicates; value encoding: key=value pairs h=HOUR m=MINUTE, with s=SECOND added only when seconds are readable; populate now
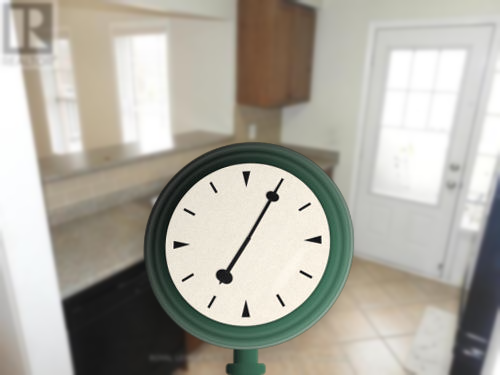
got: h=7 m=5
